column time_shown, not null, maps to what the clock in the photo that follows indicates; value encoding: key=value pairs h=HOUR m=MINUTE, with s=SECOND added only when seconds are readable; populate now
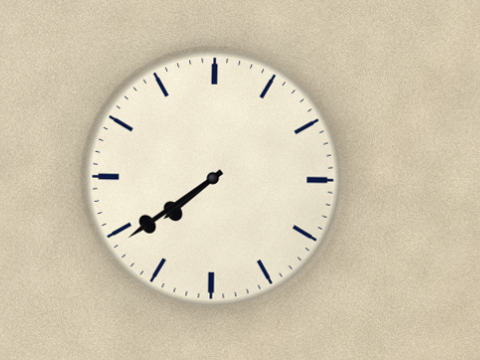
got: h=7 m=39
